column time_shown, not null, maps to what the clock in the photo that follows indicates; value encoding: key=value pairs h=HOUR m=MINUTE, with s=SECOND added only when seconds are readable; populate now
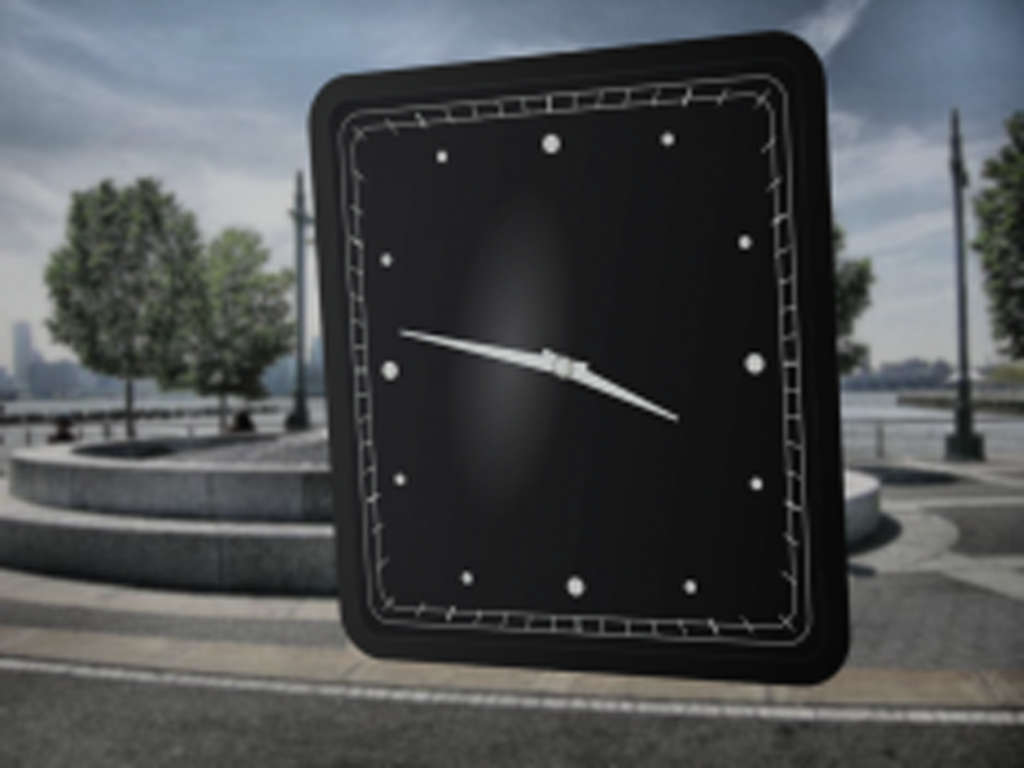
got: h=3 m=47
